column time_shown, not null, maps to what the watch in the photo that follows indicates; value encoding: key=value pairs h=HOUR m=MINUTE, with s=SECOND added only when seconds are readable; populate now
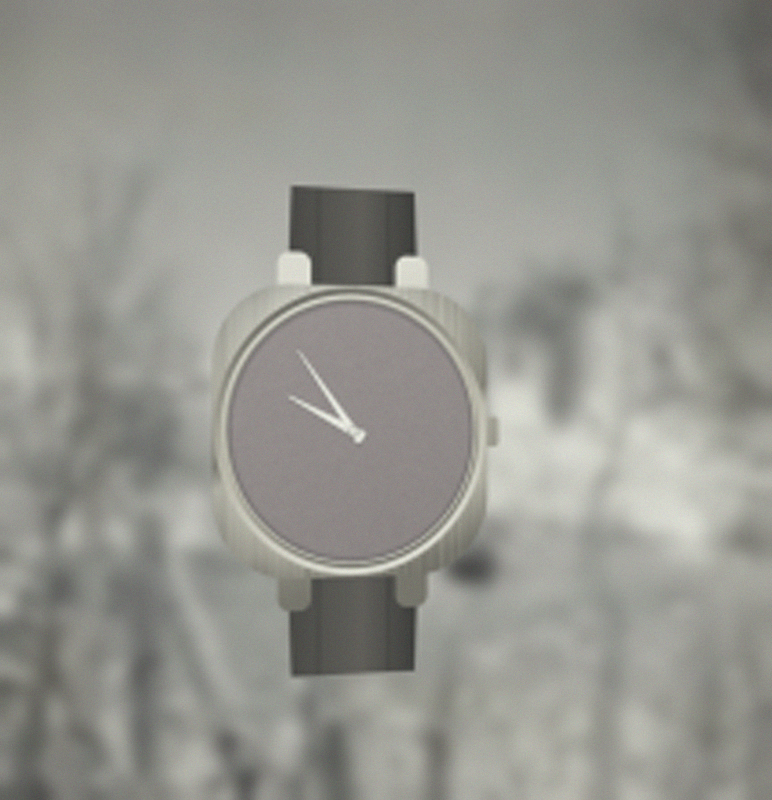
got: h=9 m=54
